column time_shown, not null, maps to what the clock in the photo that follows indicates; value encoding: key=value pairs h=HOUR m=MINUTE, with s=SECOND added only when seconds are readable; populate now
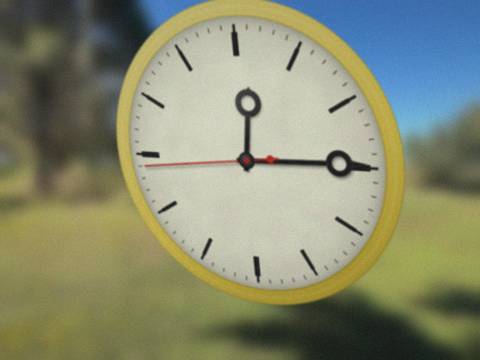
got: h=12 m=14 s=44
